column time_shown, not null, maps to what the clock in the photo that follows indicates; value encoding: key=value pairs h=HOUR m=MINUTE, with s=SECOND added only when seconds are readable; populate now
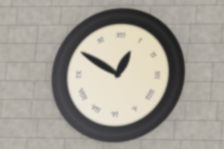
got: h=12 m=50
